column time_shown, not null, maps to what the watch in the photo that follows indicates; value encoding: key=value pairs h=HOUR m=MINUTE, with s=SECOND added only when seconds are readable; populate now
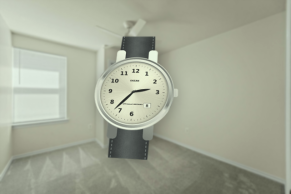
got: h=2 m=37
